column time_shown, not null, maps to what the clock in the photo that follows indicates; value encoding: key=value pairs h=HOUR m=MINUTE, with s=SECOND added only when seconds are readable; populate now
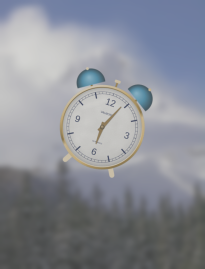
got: h=6 m=4
